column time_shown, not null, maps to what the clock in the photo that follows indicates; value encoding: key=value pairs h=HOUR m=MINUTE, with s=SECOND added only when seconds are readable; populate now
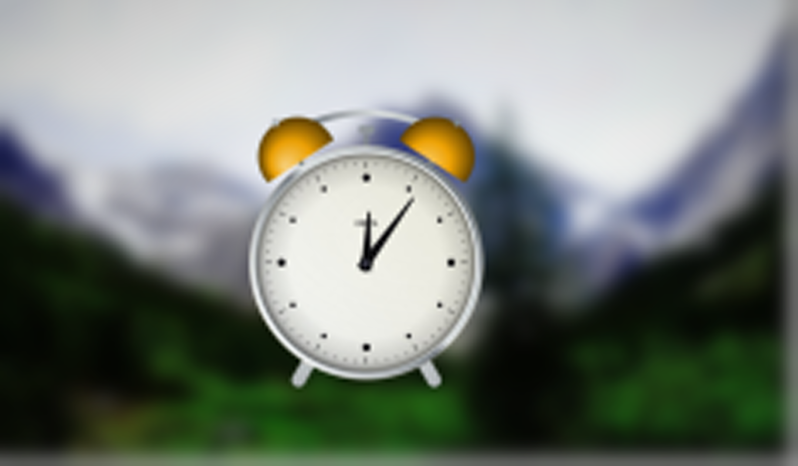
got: h=12 m=6
